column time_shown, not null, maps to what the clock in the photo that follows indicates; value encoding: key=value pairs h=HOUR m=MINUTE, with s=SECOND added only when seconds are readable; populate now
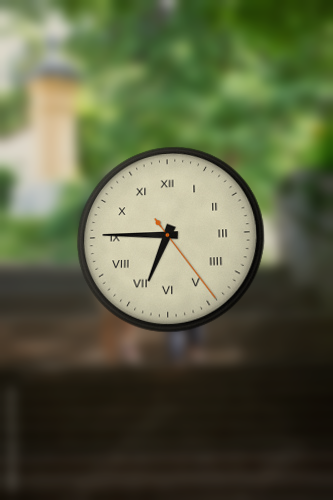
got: h=6 m=45 s=24
